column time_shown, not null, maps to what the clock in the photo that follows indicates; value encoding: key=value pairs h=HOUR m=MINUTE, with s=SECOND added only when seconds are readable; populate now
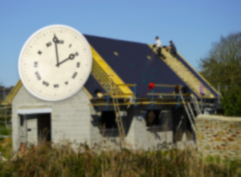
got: h=1 m=58
